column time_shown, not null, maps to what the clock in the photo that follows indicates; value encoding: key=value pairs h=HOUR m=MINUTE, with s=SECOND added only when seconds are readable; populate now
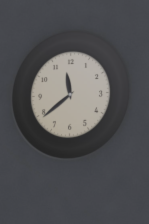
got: h=11 m=39
